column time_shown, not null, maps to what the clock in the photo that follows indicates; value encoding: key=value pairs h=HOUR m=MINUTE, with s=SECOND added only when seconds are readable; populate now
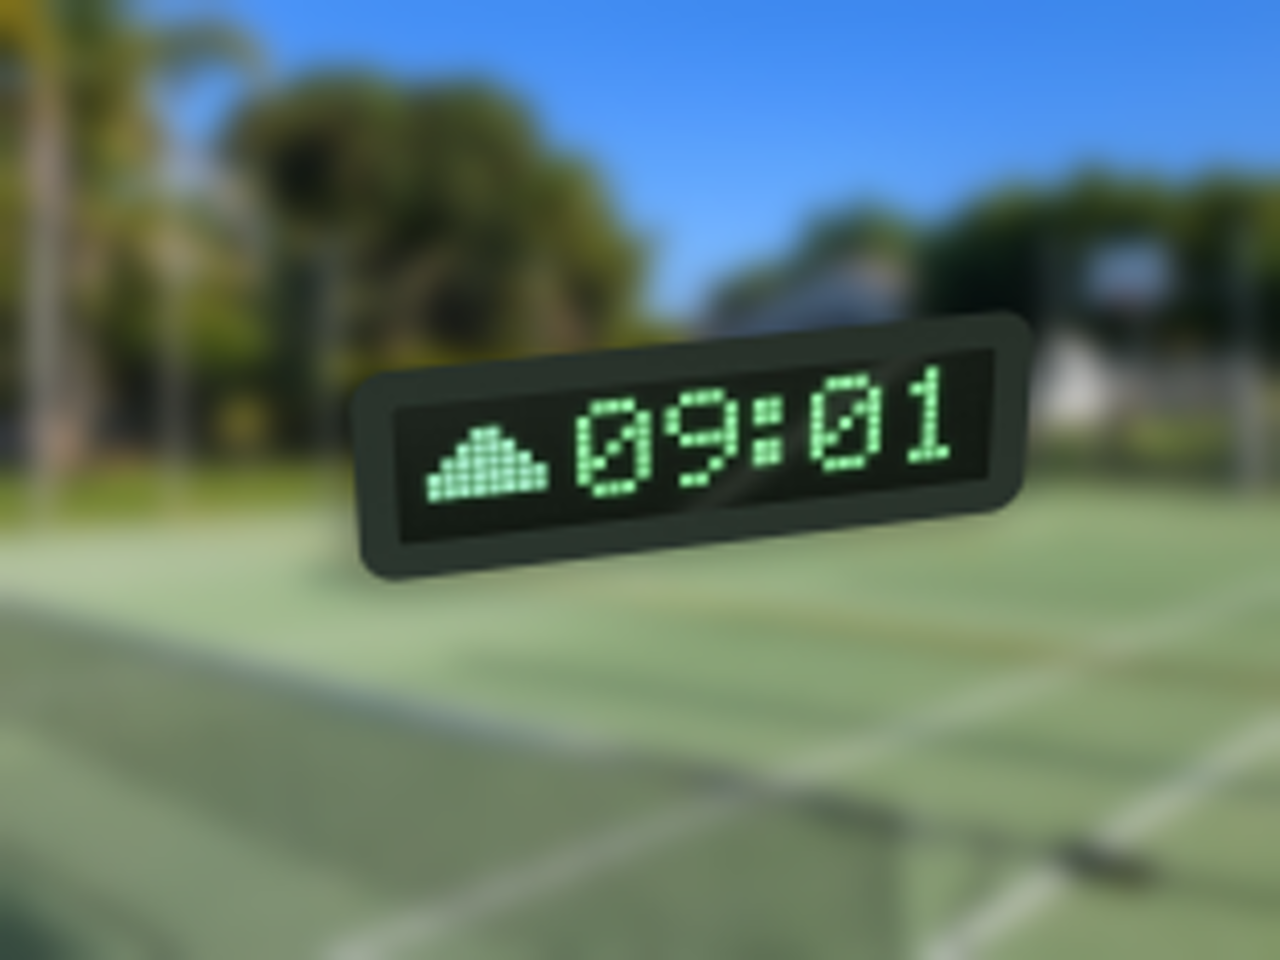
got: h=9 m=1
